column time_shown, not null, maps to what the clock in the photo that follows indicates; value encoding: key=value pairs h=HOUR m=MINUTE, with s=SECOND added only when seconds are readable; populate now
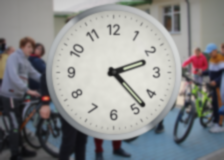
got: h=2 m=23
